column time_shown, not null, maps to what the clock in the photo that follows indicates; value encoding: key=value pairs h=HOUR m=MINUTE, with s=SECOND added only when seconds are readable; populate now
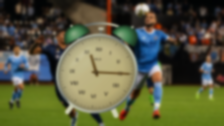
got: h=11 m=15
